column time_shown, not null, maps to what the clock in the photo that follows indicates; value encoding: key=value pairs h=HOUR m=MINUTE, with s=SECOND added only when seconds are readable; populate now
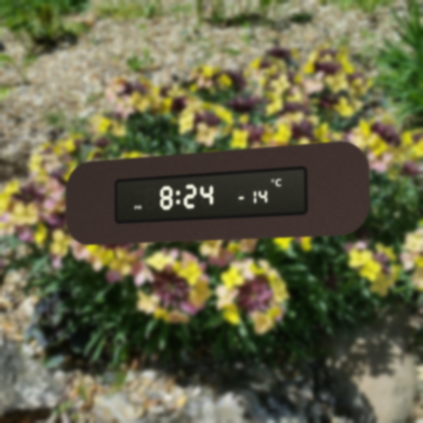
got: h=8 m=24
